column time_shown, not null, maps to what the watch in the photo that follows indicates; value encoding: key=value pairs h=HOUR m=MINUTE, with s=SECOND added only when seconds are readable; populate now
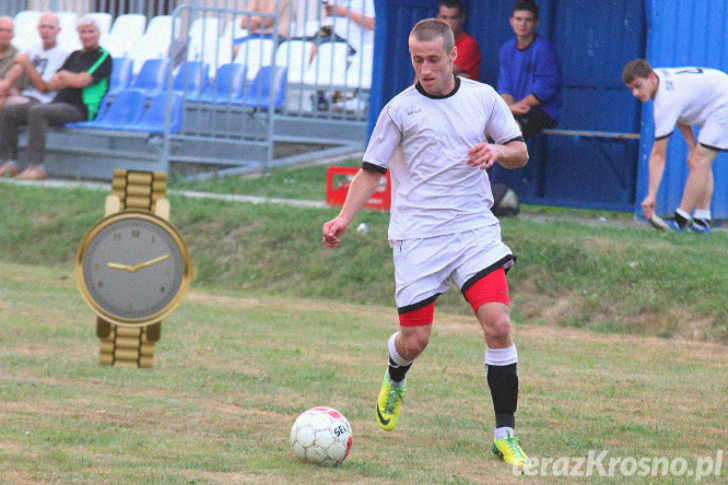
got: h=9 m=11
